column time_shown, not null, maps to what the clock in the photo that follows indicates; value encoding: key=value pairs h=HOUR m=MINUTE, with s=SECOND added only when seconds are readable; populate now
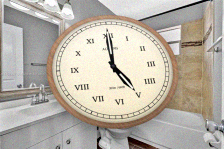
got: h=5 m=0
